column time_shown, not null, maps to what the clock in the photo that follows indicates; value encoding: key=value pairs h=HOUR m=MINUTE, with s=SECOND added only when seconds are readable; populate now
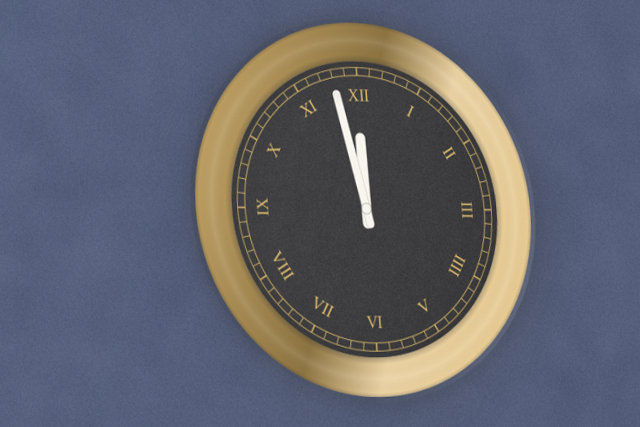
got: h=11 m=58
